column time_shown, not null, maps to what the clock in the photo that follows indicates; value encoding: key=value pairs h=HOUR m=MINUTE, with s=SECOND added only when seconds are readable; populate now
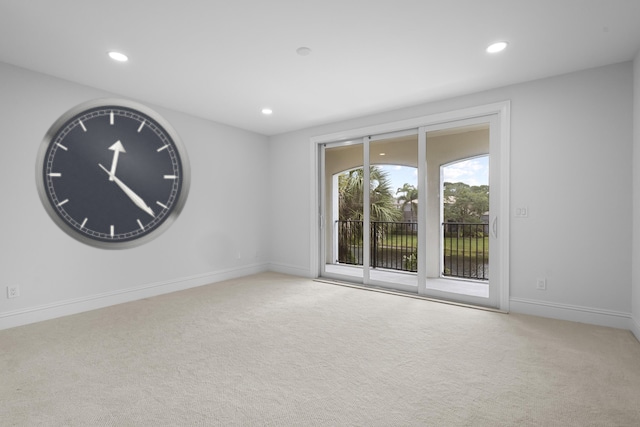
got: h=12 m=22 s=22
